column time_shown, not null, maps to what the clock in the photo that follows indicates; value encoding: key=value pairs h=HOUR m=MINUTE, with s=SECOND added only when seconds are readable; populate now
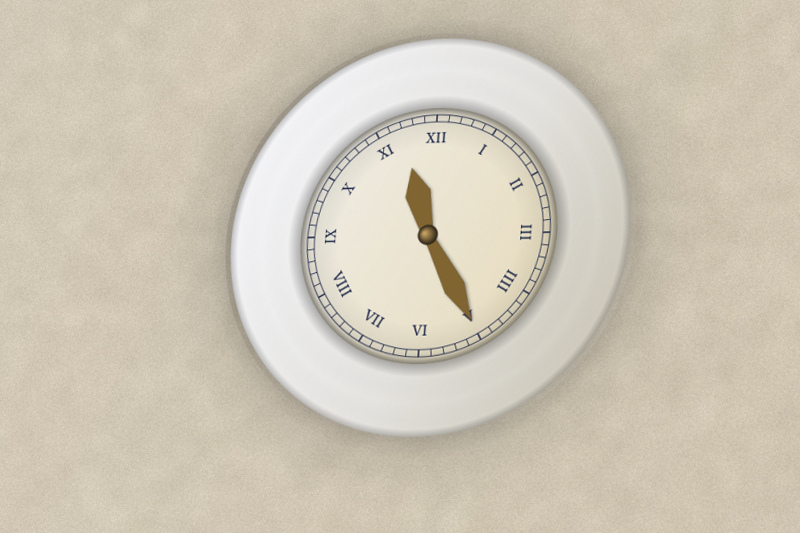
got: h=11 m=25
